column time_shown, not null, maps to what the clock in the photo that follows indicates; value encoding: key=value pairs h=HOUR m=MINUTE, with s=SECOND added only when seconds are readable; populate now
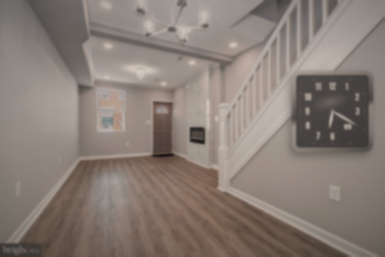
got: h=6 m=20
